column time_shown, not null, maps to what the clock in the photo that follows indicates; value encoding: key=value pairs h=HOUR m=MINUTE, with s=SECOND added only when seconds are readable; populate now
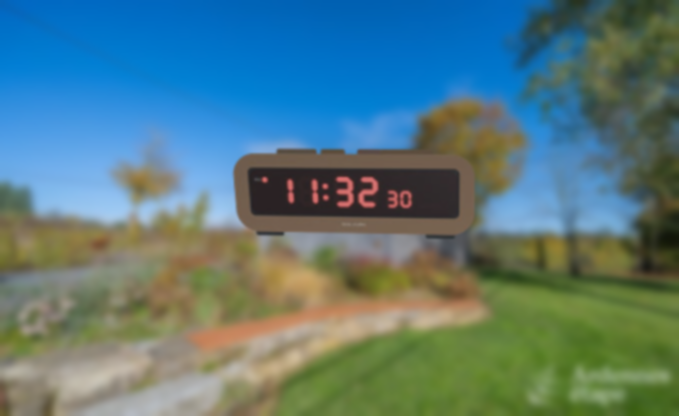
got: h=11 m=32 s=30
